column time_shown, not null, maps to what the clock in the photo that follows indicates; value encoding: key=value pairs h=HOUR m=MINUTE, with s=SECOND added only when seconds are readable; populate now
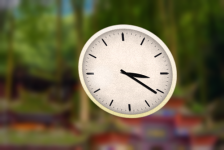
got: h=3 m=21
